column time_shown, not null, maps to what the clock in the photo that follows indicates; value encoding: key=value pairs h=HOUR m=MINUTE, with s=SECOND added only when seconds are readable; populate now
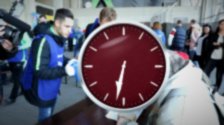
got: h=6 m=32
